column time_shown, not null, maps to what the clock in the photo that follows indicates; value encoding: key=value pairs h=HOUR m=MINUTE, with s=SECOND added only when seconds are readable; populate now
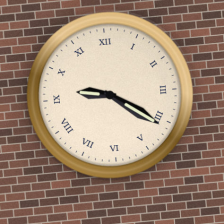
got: h=9 m=21
